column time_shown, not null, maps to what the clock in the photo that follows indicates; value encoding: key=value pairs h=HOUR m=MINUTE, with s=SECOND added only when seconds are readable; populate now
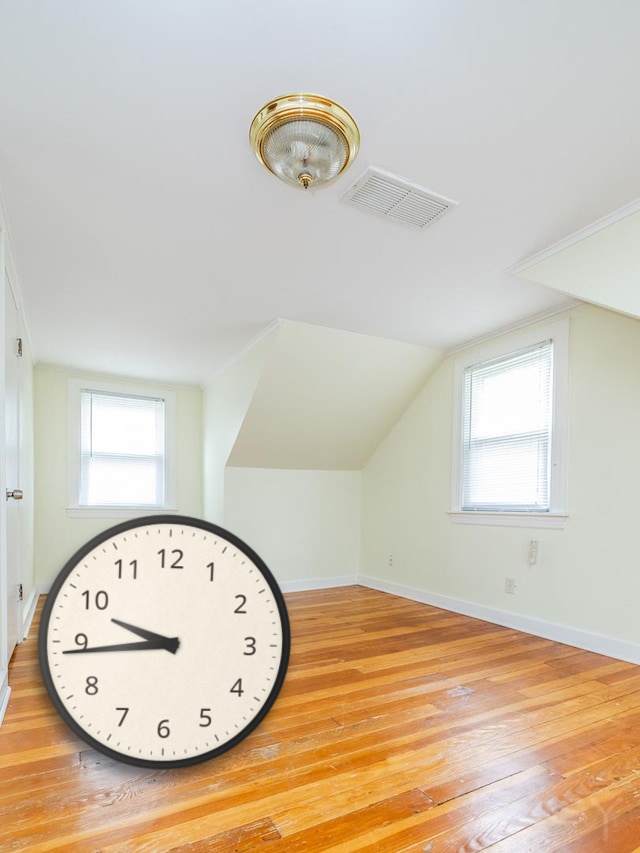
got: h=9 m=44
